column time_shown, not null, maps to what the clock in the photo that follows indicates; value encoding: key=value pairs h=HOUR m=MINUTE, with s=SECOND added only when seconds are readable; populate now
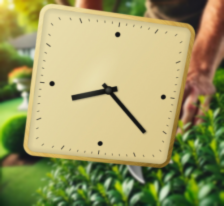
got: h=8 m=22
